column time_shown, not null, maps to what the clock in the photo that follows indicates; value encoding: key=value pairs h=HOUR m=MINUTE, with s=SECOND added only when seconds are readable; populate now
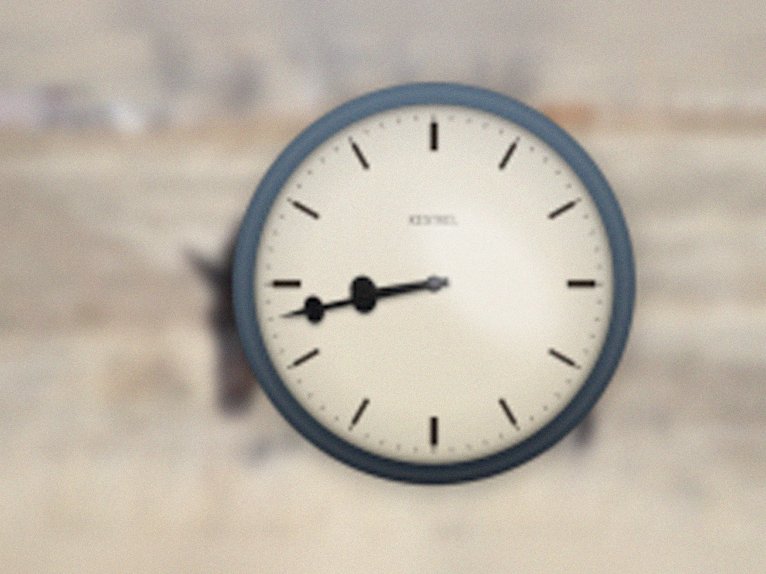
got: h=8 m=43
